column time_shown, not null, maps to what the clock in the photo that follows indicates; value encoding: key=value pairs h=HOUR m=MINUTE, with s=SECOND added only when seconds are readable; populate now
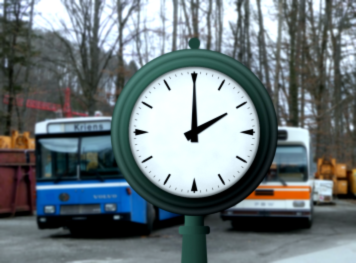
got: h=2 m=0
